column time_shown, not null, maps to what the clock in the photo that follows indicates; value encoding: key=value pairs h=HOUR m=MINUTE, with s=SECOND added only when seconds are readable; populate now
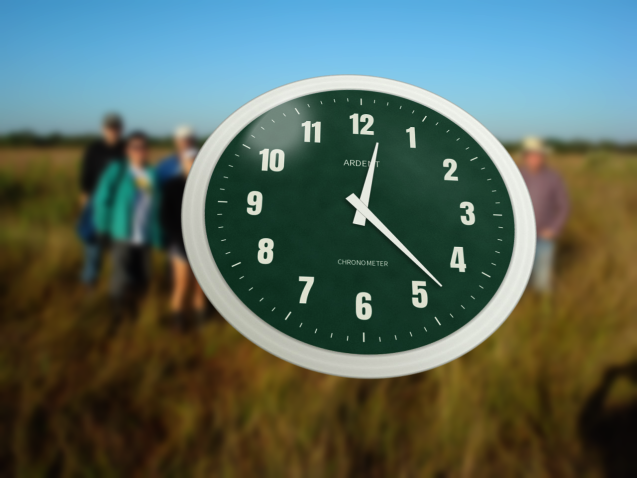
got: h=12 m=23
